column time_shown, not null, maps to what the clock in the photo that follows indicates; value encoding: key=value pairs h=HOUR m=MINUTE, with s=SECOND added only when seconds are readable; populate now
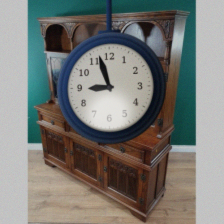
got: h=8 m=57
